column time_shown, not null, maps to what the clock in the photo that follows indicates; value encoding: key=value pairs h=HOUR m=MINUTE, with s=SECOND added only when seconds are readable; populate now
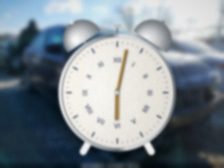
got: h=6 m=2
